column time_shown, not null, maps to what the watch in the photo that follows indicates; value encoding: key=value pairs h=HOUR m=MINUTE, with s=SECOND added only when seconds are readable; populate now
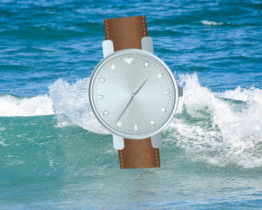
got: h=1 m=36
